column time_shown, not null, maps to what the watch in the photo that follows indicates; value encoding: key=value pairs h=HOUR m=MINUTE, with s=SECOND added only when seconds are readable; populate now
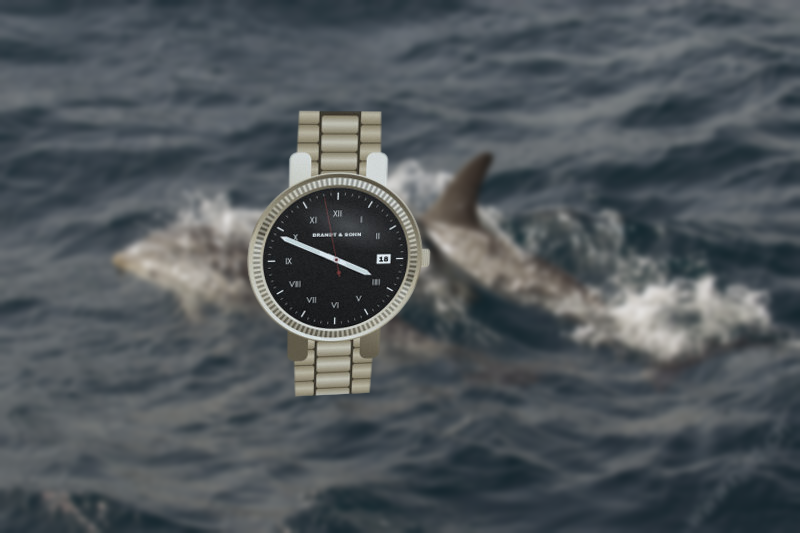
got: h=3 m=48 s=58
